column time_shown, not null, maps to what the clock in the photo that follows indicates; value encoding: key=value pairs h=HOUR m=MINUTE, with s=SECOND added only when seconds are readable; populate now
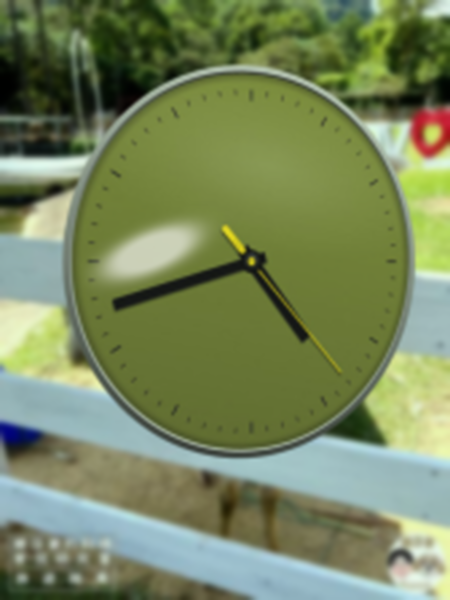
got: h=4 m=42 s=23
